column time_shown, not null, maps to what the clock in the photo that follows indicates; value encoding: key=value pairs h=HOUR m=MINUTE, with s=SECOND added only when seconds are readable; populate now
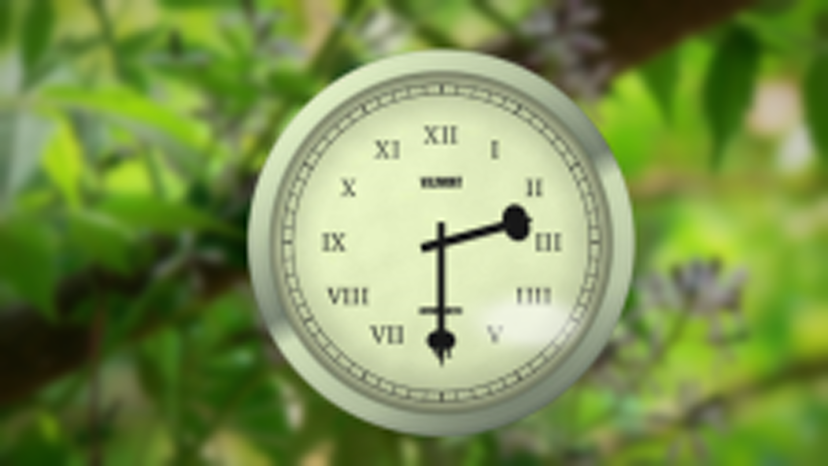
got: h=2 m=30
